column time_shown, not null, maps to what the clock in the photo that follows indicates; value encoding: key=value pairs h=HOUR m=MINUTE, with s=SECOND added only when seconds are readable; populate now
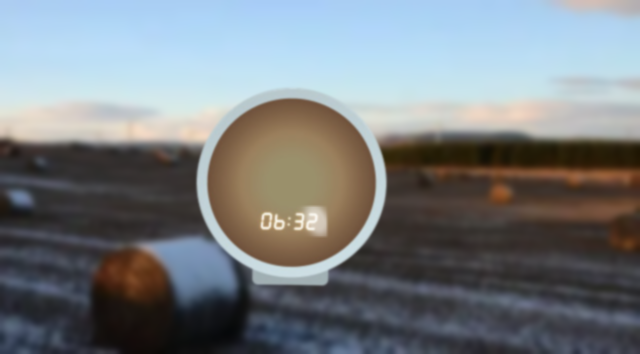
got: h=6 m=32
